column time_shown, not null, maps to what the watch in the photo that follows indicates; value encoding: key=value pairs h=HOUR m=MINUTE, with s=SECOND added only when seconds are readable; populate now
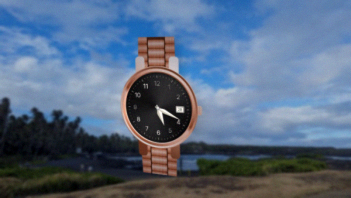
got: h=5 m=19
